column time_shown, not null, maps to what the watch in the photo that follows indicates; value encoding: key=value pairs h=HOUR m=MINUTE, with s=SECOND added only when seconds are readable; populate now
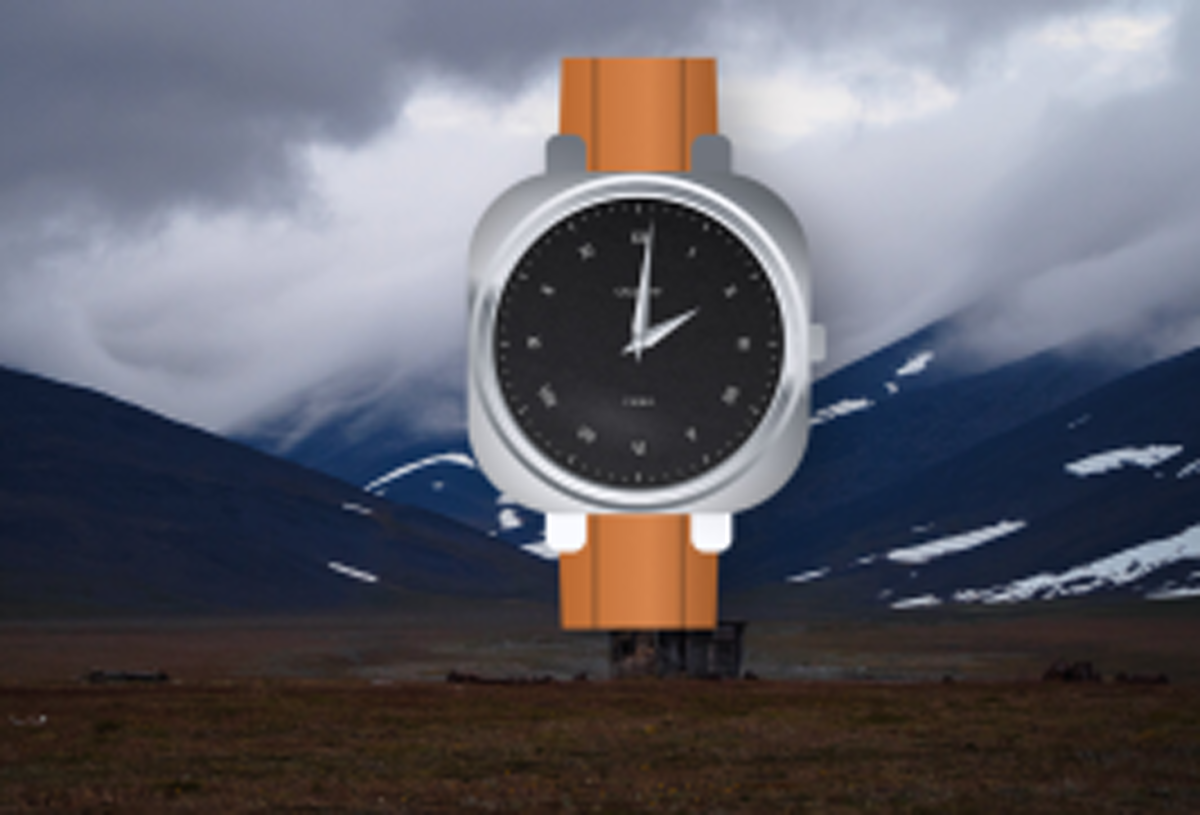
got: h=2 m=1
